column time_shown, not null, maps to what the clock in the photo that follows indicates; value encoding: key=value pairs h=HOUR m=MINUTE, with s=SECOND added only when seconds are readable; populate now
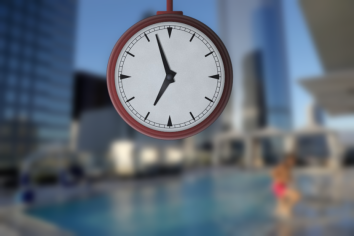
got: h=6 m=57
